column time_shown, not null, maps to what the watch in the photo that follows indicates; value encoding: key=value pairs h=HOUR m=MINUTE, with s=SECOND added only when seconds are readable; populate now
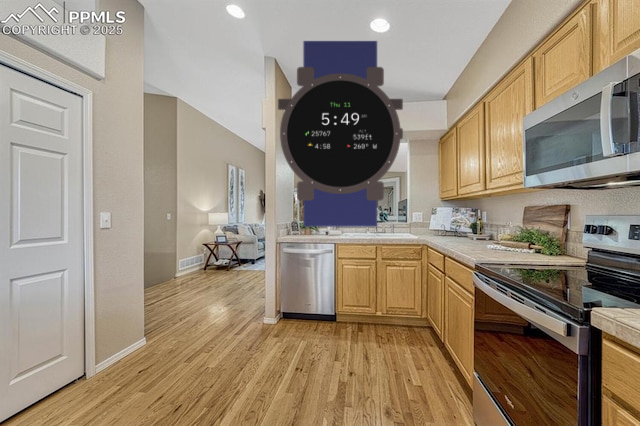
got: h=5 m=49
